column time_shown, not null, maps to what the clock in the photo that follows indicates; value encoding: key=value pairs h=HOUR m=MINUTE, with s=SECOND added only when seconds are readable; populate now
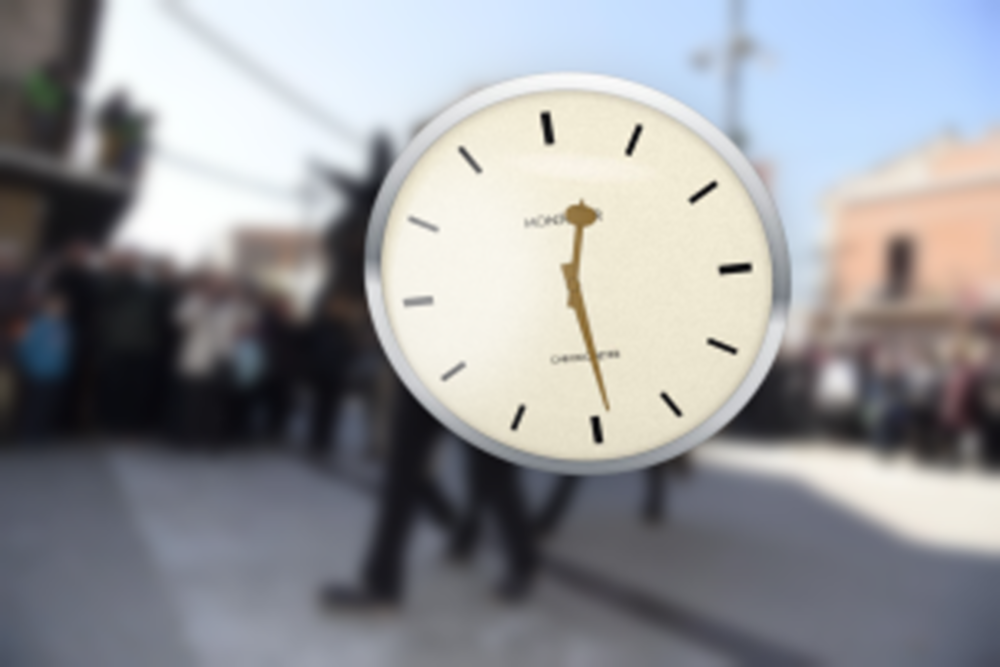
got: h=12 m=29
